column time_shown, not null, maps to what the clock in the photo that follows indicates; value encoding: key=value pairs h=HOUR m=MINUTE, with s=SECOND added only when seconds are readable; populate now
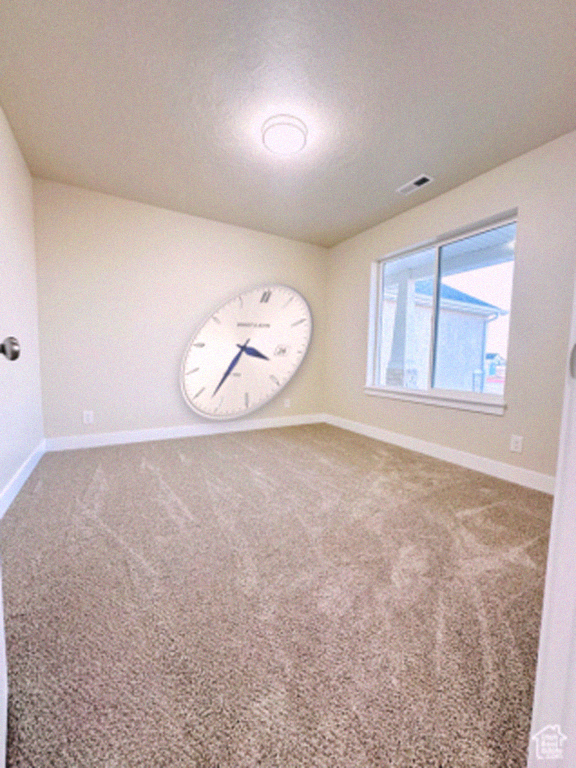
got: h=3 m=32
